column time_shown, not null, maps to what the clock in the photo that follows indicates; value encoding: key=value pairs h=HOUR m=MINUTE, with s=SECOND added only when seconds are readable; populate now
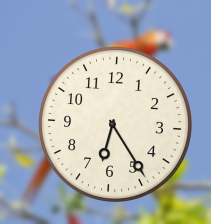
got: h=6 m=24
